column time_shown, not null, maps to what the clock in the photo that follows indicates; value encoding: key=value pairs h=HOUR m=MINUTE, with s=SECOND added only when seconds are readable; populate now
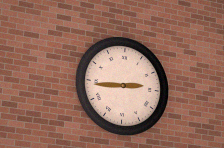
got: h=2 m=44
